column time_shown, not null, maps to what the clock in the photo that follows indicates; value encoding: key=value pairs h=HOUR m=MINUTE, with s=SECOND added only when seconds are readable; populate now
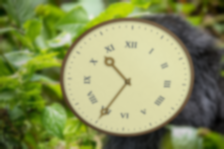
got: h=10 m=35
